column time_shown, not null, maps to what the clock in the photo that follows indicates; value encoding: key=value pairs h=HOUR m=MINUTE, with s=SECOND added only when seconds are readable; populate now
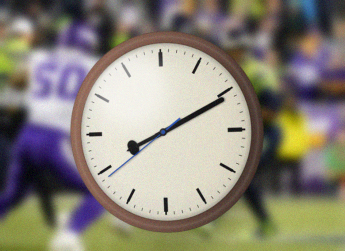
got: h=8 m=10 s=39
